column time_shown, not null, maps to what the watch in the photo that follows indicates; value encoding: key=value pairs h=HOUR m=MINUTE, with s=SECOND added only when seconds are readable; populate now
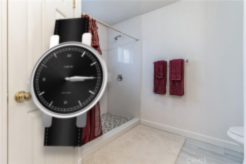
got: h=3 m=15
